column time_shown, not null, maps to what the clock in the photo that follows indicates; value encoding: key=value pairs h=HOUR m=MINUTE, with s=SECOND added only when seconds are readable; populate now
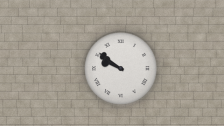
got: h=9 m=51
